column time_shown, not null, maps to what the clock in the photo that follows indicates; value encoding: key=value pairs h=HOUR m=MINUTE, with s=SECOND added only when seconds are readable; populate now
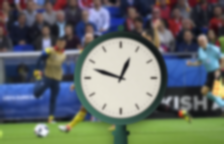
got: h=12 m=48
